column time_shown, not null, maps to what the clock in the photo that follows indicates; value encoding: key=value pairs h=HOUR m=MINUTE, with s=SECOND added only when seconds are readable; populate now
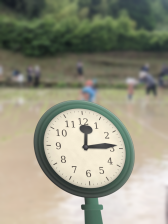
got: h=12 m=14
